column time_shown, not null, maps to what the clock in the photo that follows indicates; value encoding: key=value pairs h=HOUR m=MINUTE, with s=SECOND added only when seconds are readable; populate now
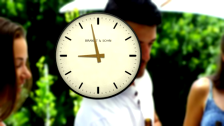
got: h=8 m=58
